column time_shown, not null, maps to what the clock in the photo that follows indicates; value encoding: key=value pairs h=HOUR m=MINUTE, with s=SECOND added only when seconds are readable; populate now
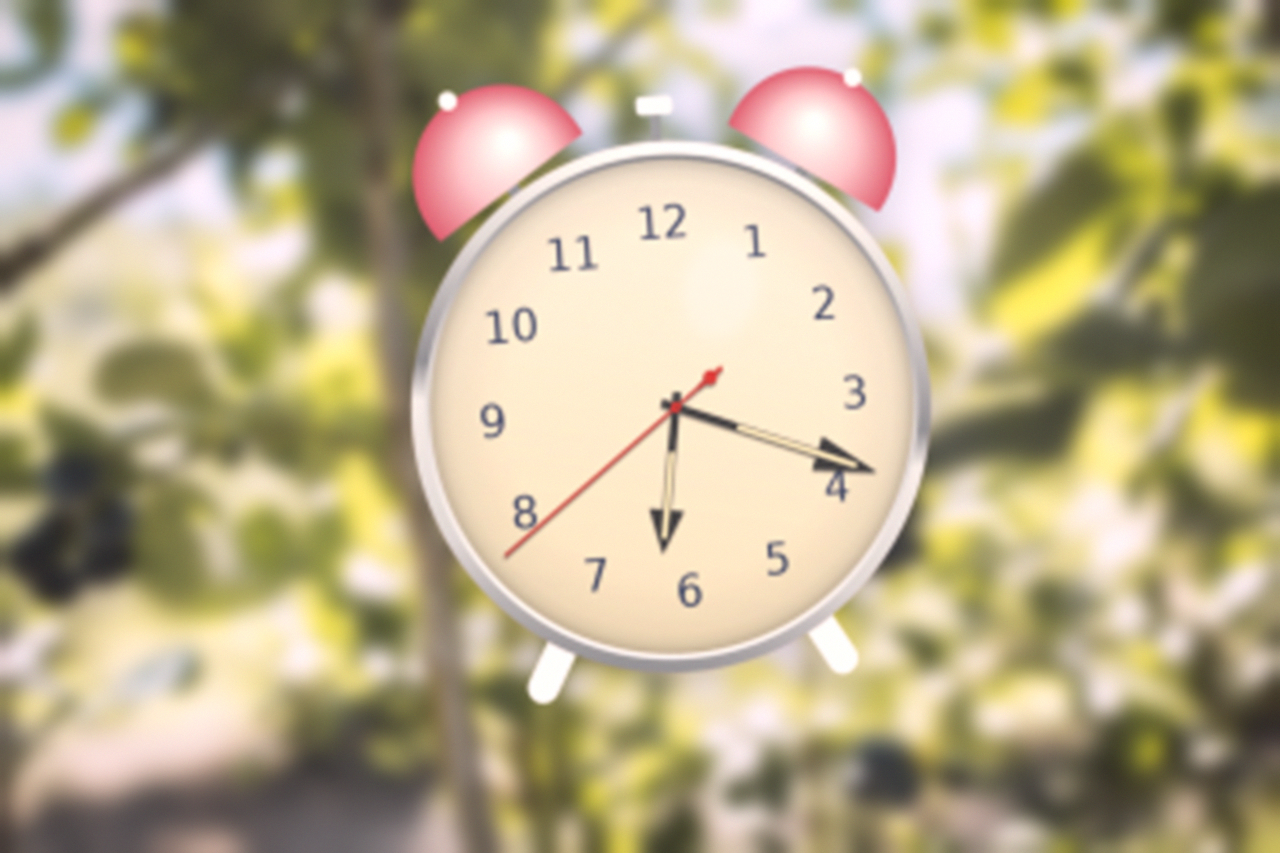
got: h=6 m=18 s=39
